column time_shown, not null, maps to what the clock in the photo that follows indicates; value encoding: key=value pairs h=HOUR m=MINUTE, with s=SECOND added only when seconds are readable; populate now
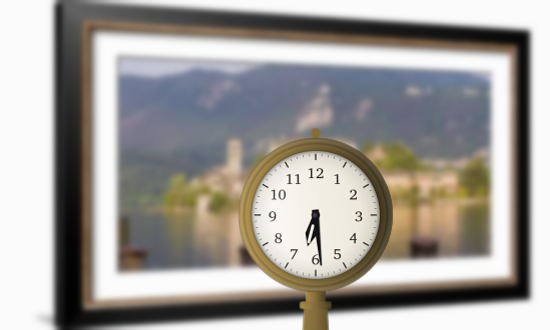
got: h=6 m=29
